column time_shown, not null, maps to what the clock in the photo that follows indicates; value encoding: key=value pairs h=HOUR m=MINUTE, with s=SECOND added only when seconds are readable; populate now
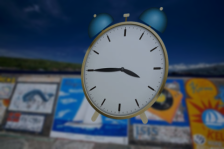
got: h=3 m=45
